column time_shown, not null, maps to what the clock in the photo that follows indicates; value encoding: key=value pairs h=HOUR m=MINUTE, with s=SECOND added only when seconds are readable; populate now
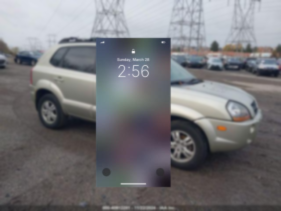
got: h=2 m=56
